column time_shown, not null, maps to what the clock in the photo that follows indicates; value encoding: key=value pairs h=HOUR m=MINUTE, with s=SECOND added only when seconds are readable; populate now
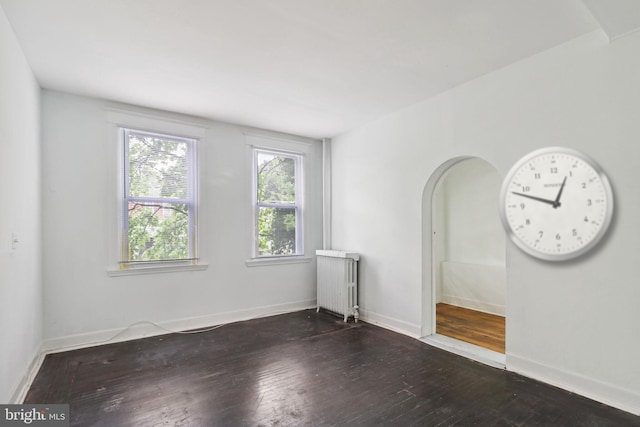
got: h=12 m=48
